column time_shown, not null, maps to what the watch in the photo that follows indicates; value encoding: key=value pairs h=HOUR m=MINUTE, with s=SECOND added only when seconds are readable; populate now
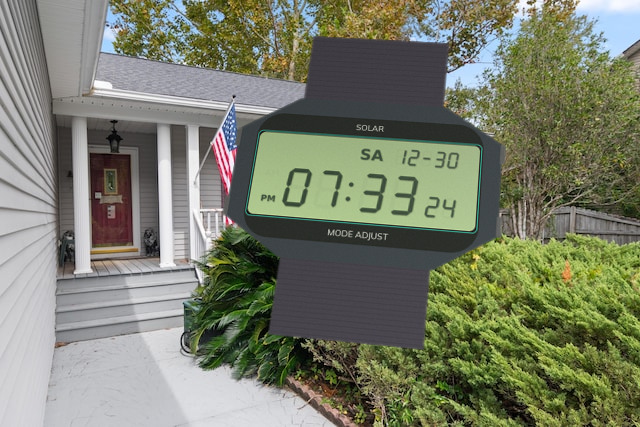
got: h=7 m=33 s=24
